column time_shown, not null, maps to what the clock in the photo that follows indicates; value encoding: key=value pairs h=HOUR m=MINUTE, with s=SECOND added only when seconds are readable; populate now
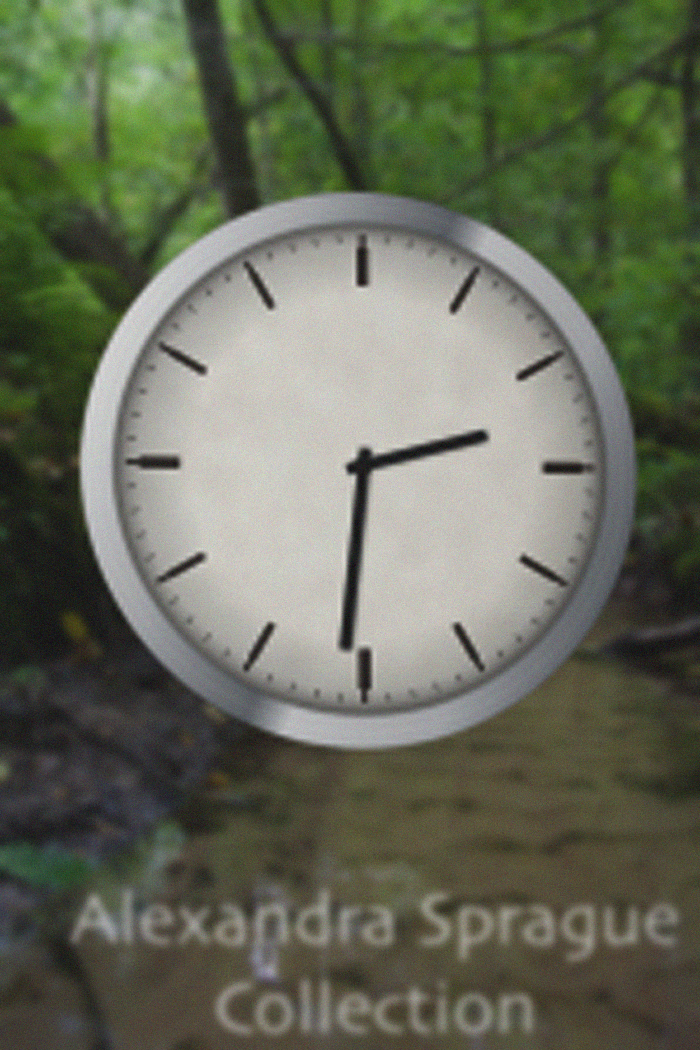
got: h=2 m=31
